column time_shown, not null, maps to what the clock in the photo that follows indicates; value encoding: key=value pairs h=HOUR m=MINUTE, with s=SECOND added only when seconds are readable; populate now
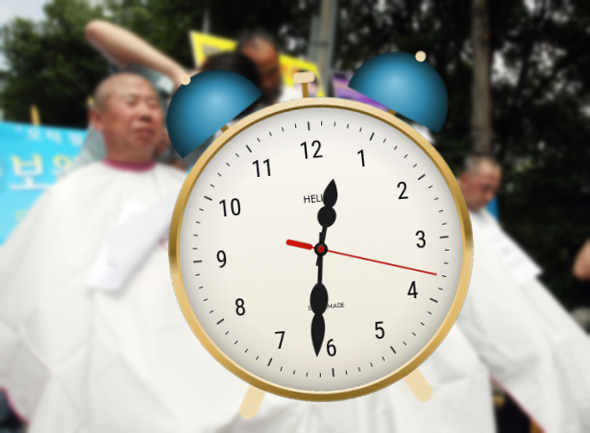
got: h=12 m=31 s=18
